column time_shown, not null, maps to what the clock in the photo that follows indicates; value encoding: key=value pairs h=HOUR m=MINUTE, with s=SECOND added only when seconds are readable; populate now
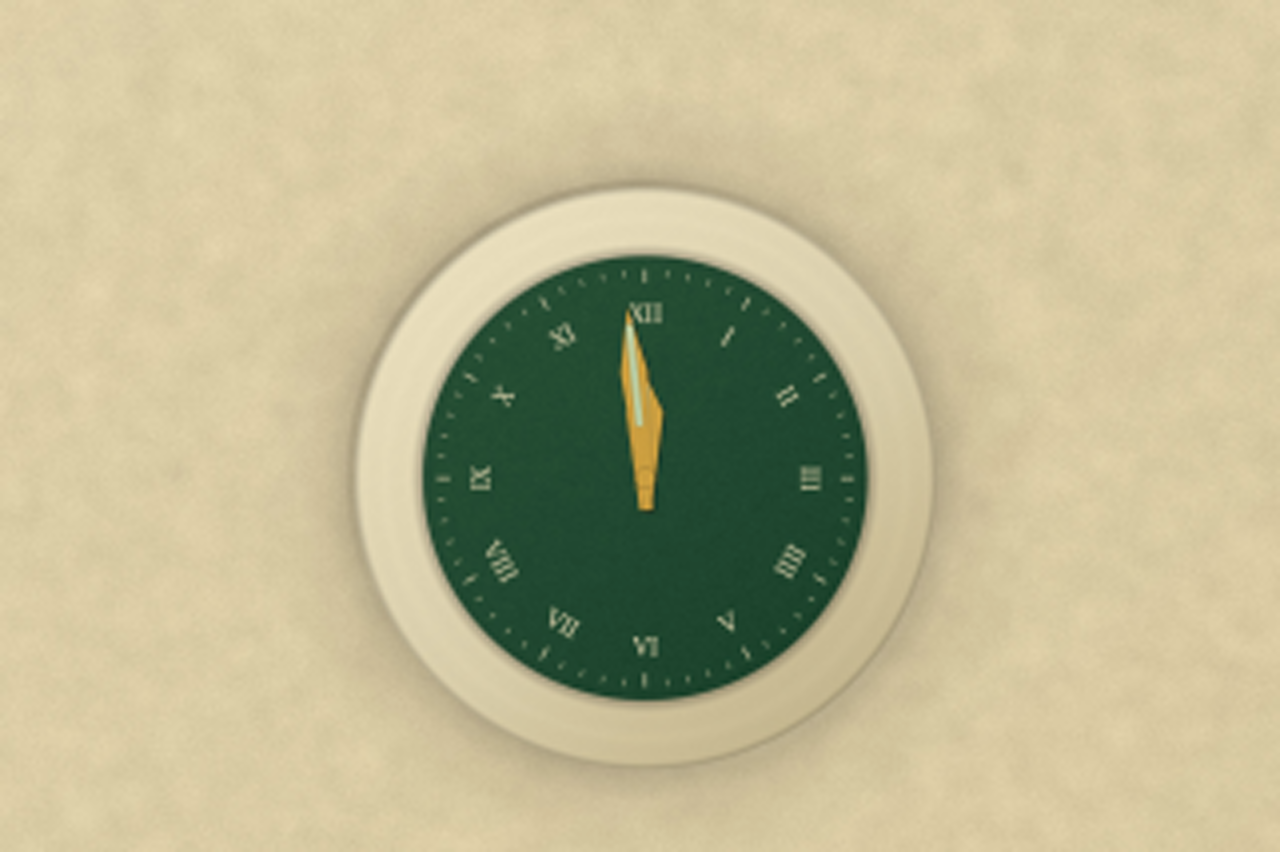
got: h=11 m=59
